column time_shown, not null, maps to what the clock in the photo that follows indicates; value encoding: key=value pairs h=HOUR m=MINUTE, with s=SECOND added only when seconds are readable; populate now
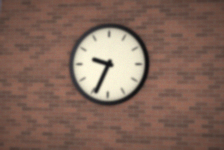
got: h=9 m=34
